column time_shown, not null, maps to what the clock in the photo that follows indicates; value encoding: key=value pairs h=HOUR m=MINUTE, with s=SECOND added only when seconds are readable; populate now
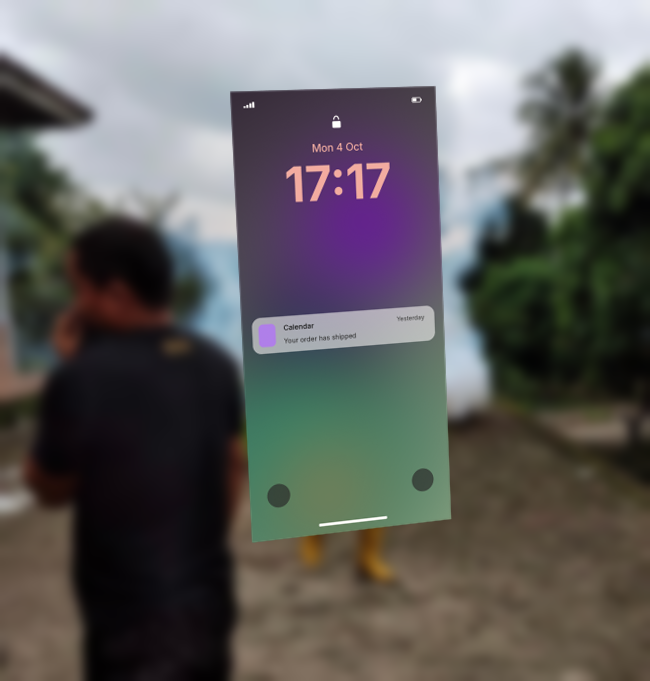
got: h=17 m=17
